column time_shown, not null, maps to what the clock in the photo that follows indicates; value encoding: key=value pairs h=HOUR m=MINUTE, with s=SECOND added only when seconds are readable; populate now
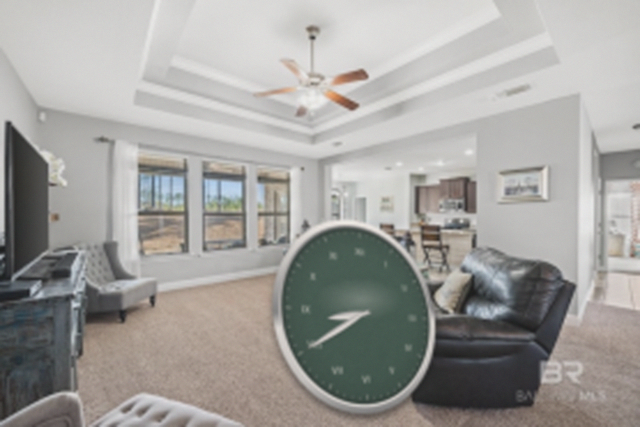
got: h=8 m=40
